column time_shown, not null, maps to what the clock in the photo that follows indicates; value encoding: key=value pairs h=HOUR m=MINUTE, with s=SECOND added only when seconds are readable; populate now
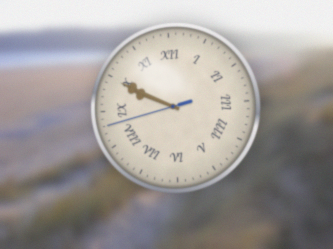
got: h=9 m=49 s=43
